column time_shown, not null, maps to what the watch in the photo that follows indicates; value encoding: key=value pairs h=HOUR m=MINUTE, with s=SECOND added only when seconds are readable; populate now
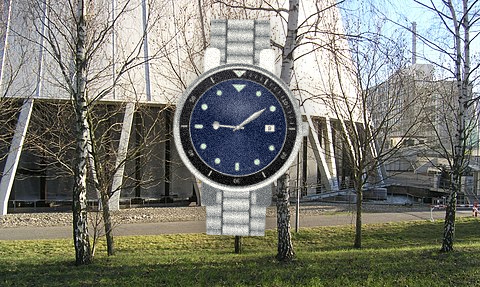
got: h=9 m=9
